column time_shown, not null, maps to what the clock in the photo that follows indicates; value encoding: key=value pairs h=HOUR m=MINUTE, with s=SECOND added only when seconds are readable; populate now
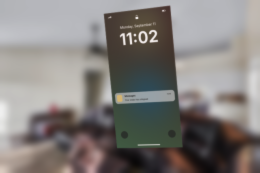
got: h=11 m=2
